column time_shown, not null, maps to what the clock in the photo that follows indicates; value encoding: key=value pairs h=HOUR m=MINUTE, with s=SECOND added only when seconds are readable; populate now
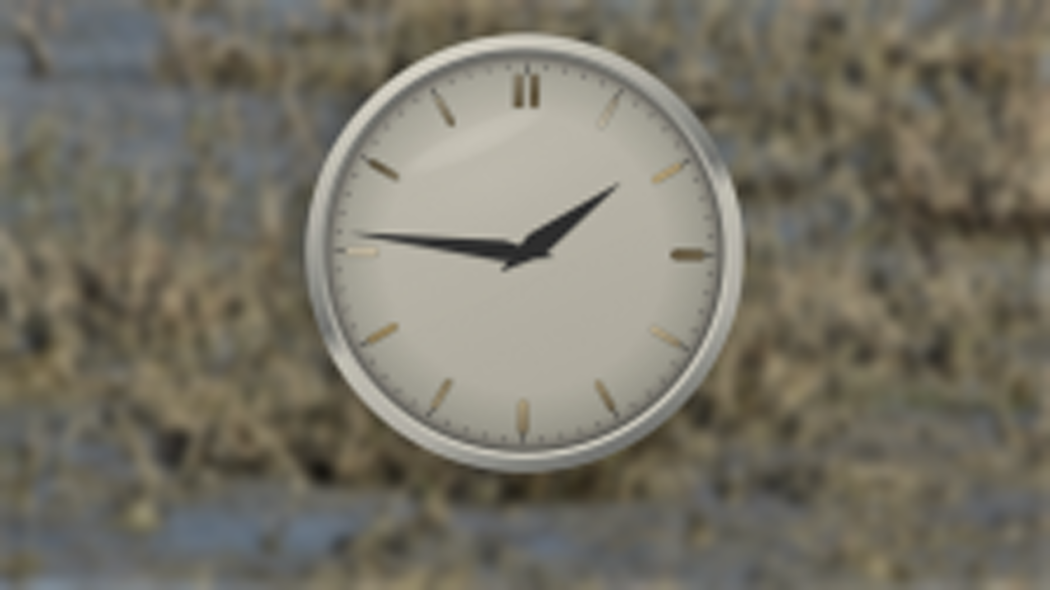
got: h=1 m=46
